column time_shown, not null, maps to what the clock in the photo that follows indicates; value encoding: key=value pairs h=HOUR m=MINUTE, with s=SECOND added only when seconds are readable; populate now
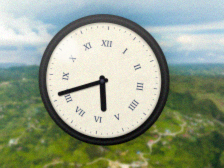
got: h=5 m=41
